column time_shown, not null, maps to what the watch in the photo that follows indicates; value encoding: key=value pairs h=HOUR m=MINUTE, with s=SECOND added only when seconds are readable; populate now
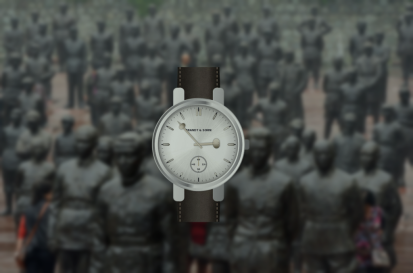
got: h=2 m=53
